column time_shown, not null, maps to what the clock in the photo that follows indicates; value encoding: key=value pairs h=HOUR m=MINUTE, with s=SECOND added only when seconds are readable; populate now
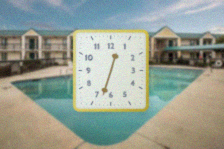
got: h=12 m=33
